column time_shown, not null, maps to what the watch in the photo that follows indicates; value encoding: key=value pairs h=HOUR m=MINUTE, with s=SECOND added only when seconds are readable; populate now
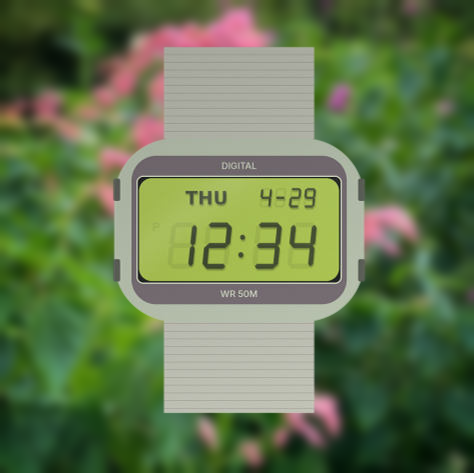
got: h=12 m=34
